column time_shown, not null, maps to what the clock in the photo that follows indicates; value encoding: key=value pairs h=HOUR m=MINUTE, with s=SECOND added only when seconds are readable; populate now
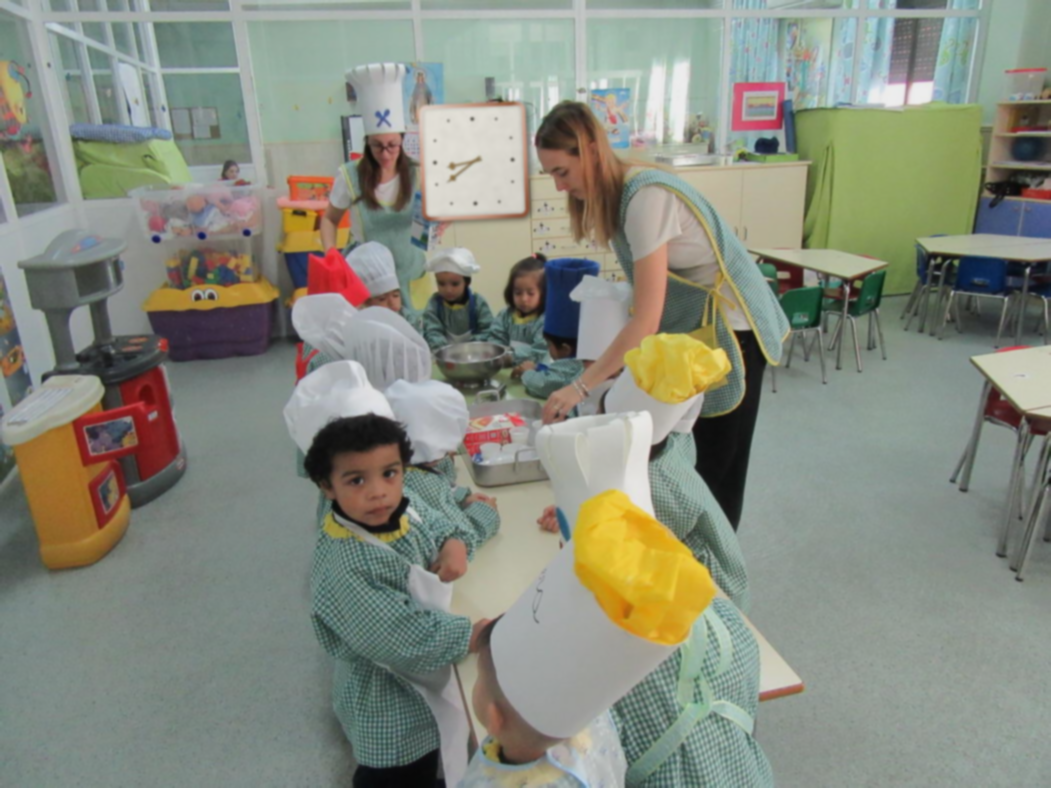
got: h=8 m=39
